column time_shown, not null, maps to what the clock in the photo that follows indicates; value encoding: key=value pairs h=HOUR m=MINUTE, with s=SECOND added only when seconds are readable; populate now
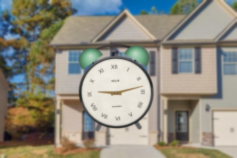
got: h=9 m=13
